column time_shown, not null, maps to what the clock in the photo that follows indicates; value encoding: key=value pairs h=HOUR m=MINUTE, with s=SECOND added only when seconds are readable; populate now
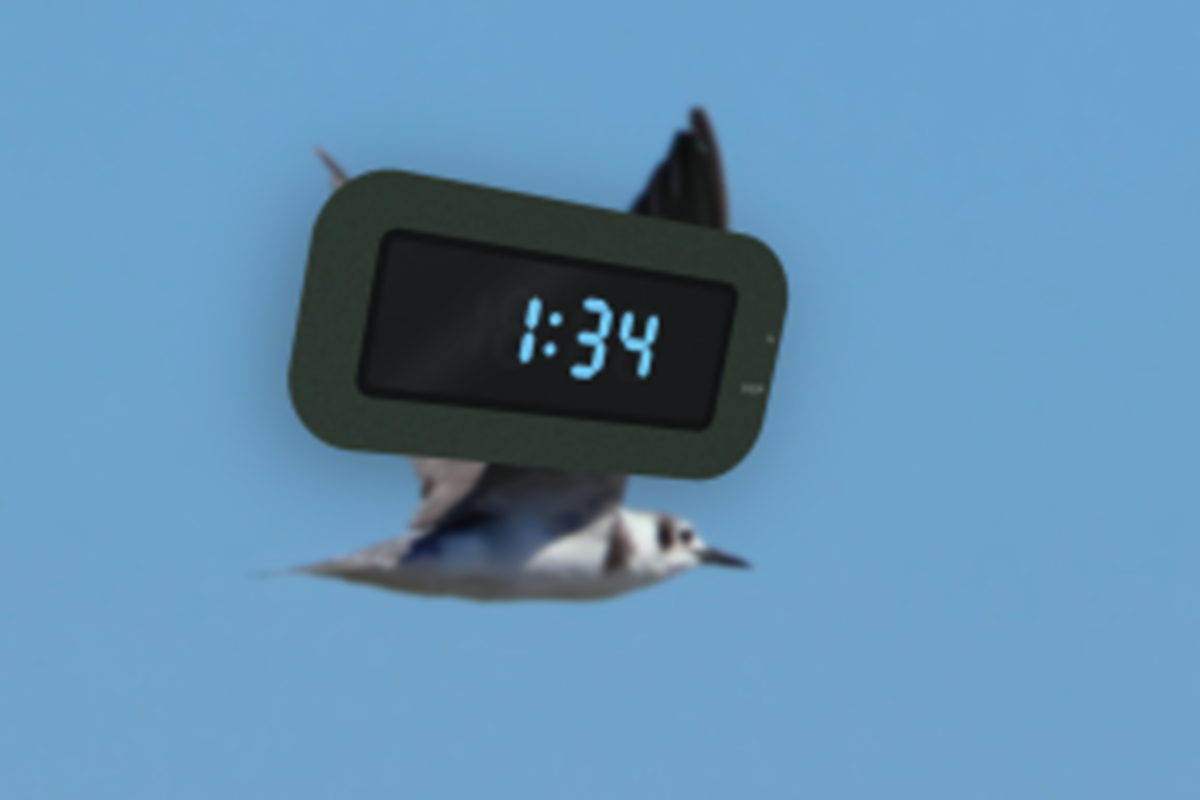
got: h=1 m=34
